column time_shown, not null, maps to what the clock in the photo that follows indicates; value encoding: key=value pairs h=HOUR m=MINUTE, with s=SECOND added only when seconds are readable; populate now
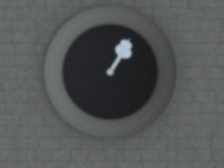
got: h=1 m=5
